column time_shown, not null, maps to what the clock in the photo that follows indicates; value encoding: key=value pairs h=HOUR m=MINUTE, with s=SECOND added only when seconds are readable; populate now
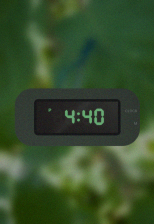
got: h=4 m=40
